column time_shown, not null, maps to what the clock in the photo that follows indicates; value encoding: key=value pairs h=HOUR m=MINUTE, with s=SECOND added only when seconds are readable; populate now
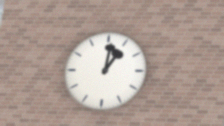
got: h=1 m=1
